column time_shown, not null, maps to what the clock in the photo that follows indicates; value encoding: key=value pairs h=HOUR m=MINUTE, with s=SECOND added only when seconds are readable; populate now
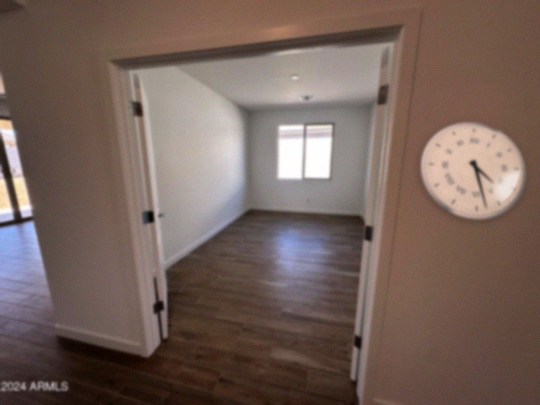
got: h=4 m=28
